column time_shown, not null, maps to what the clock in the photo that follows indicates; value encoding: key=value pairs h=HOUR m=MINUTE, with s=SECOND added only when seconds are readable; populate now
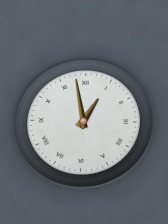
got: h=12 m=58
